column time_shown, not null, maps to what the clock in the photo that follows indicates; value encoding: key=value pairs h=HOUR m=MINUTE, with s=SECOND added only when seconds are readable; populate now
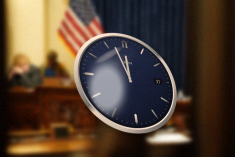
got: h=11 m=57
